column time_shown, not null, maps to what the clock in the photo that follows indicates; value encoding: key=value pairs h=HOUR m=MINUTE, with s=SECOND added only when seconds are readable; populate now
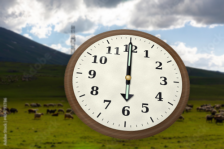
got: h=6 m=0
